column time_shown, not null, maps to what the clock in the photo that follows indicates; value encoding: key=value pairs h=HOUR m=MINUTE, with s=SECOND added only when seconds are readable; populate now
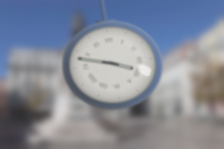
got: h=3 m=48
